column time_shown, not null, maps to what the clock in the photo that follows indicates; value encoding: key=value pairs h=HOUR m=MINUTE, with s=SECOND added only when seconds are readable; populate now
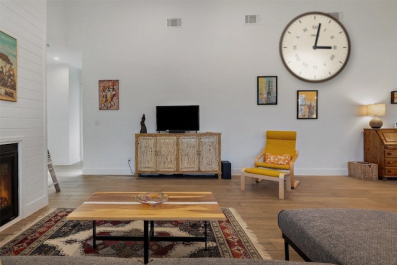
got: h=3 m=2
